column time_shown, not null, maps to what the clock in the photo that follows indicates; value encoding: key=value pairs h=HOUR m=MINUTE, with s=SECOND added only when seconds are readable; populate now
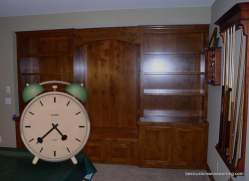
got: h=4 m=38
